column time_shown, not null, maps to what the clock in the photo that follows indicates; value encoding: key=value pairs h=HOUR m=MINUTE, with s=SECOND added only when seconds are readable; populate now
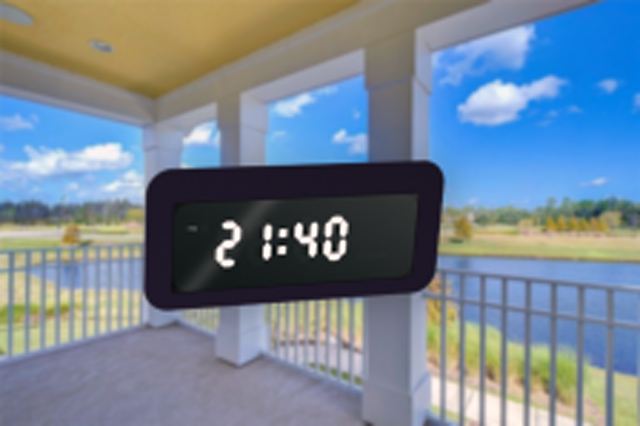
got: h=21 m=40
